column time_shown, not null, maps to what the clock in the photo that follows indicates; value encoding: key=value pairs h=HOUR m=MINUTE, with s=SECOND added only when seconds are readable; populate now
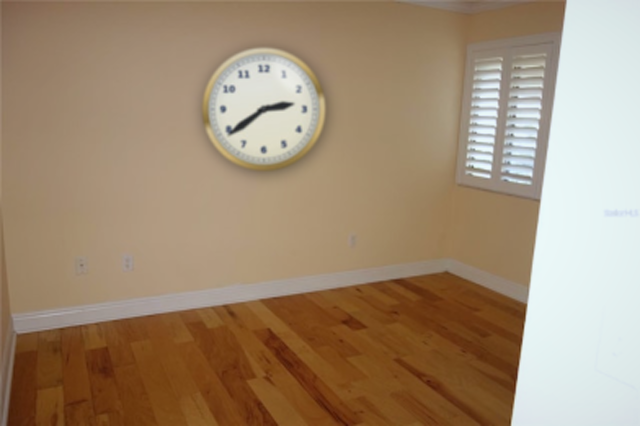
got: h=2 m=39
